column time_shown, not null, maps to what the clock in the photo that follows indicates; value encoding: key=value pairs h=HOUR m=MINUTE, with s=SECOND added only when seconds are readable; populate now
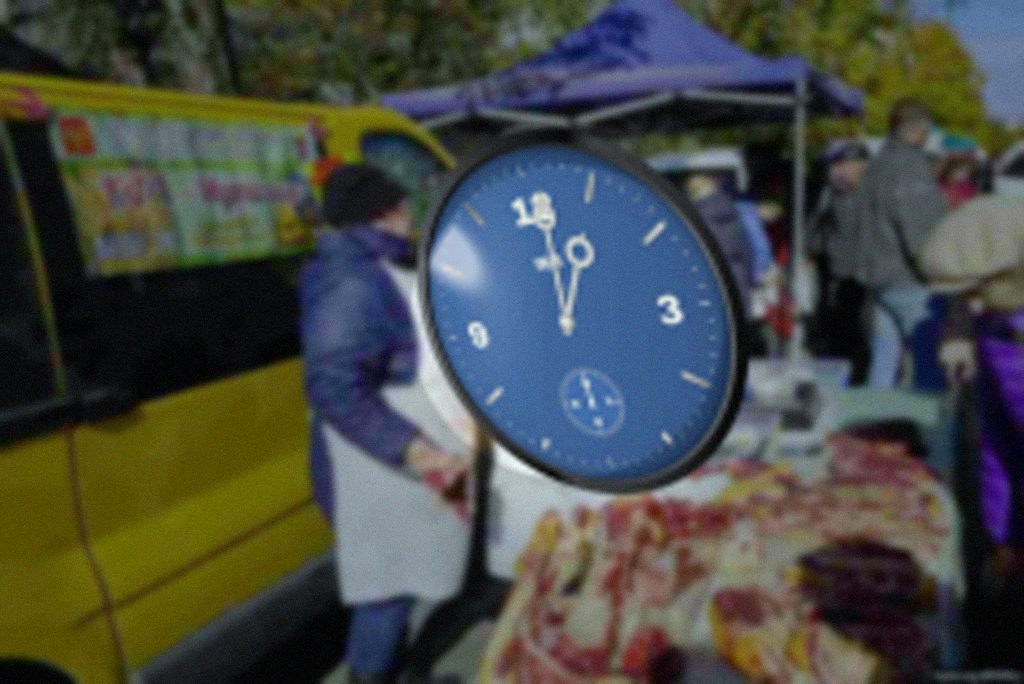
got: h=1 m=1
